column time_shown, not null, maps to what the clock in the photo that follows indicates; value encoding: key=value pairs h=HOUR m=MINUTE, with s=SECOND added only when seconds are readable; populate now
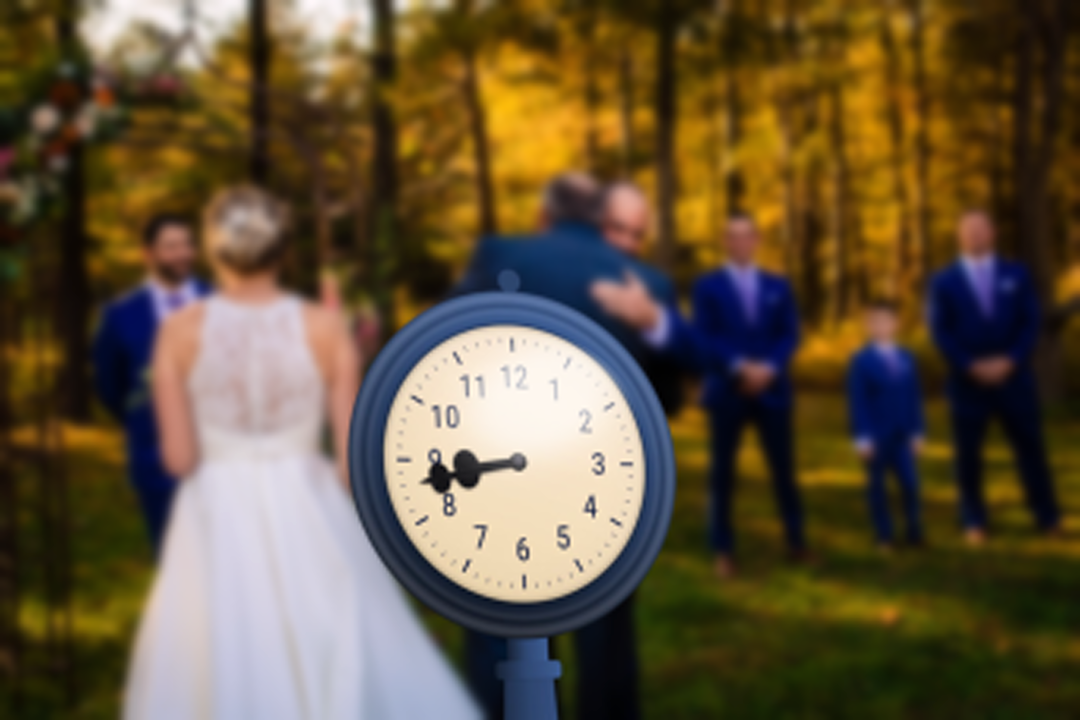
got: h=8 m=43
